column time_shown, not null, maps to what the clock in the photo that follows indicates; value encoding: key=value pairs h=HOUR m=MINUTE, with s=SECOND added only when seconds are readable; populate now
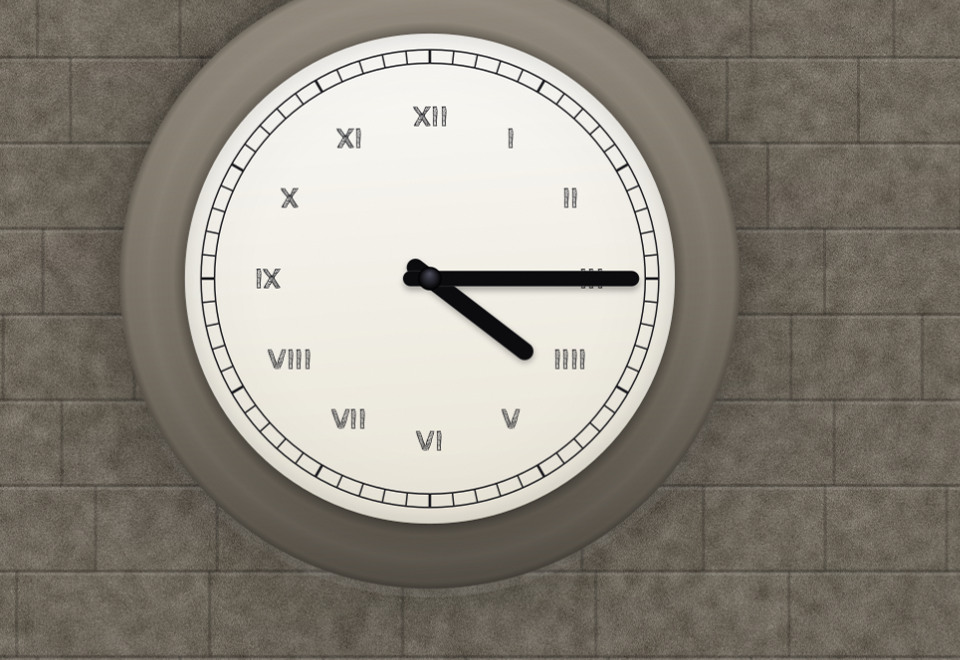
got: h=4 m=15
